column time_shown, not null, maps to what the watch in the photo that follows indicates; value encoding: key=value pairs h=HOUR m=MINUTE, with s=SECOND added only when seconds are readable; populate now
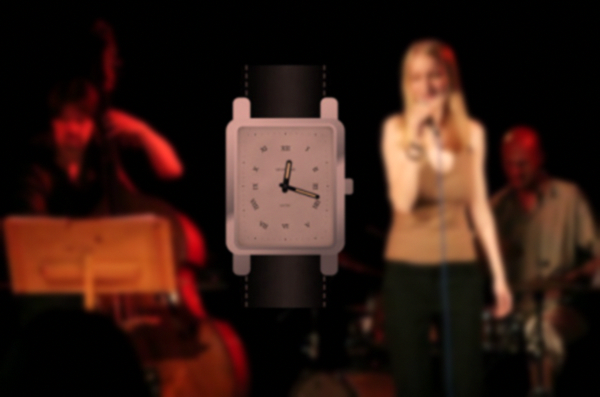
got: h=12 m=18
